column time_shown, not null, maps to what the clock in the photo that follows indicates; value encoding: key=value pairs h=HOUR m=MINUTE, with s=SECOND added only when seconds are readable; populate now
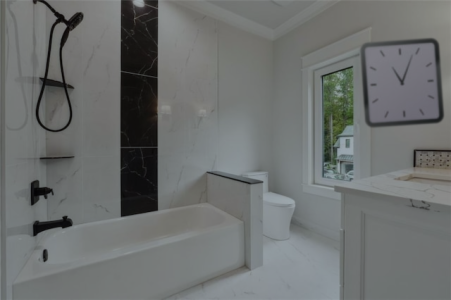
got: h=11 m=4
